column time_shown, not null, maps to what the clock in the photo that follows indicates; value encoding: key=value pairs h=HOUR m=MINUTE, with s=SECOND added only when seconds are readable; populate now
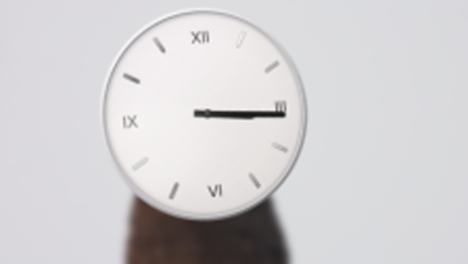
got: h=3 m=16
